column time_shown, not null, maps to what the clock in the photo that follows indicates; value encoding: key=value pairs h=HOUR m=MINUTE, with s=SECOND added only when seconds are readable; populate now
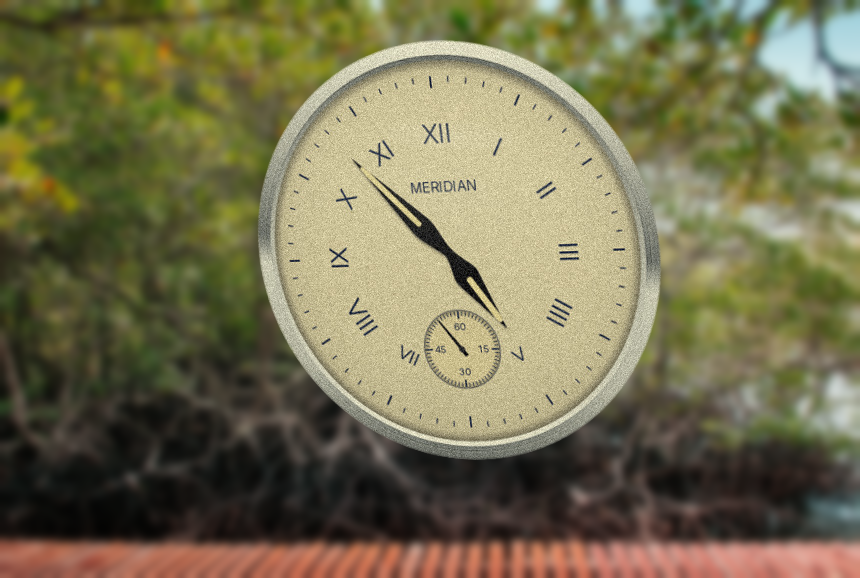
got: h=4 m=52 s=54
